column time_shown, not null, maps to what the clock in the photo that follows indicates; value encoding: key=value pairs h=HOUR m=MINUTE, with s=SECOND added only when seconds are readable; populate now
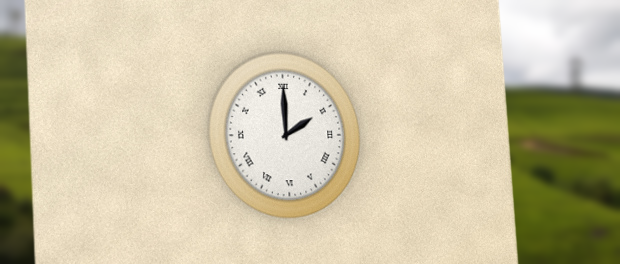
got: h=2 m=0
